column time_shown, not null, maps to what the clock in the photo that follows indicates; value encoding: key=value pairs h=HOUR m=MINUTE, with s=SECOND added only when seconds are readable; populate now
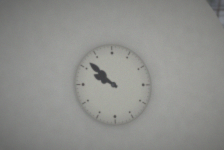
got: h=9 m=52
